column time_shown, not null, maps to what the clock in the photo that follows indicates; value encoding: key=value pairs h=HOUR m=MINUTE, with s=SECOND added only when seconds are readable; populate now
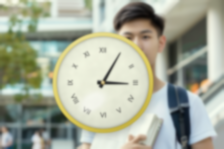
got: h=3 m=5
